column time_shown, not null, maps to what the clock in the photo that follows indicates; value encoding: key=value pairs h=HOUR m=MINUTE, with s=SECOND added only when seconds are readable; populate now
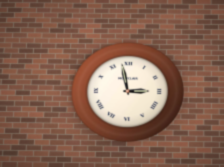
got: h=2 m=58
